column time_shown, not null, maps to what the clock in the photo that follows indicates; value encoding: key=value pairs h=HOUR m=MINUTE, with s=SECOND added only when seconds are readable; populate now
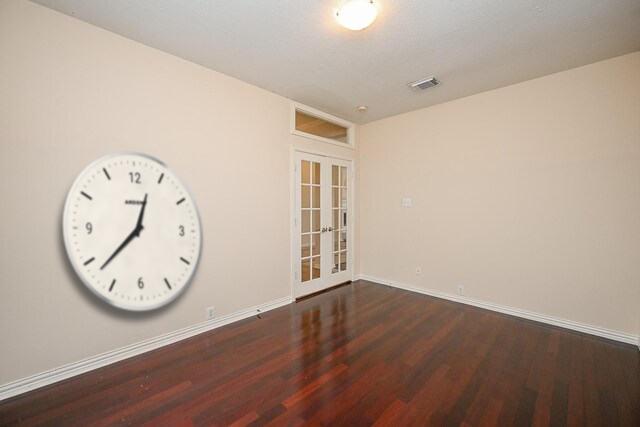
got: h=12 m=38
